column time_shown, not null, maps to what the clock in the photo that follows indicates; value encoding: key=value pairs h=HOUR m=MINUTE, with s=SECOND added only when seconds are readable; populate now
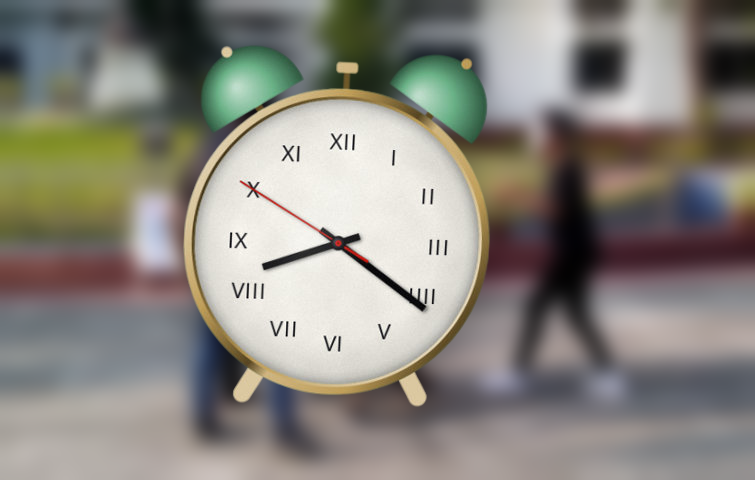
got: h=8 m=20 s=50
